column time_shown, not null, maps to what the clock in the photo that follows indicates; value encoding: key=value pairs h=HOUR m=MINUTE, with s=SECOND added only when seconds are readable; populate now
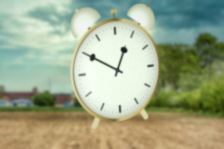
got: h=12 m=50
